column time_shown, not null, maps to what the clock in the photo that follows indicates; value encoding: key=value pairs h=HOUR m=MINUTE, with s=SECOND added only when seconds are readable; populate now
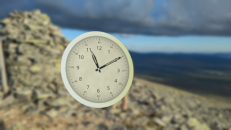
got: h=11 m=10
